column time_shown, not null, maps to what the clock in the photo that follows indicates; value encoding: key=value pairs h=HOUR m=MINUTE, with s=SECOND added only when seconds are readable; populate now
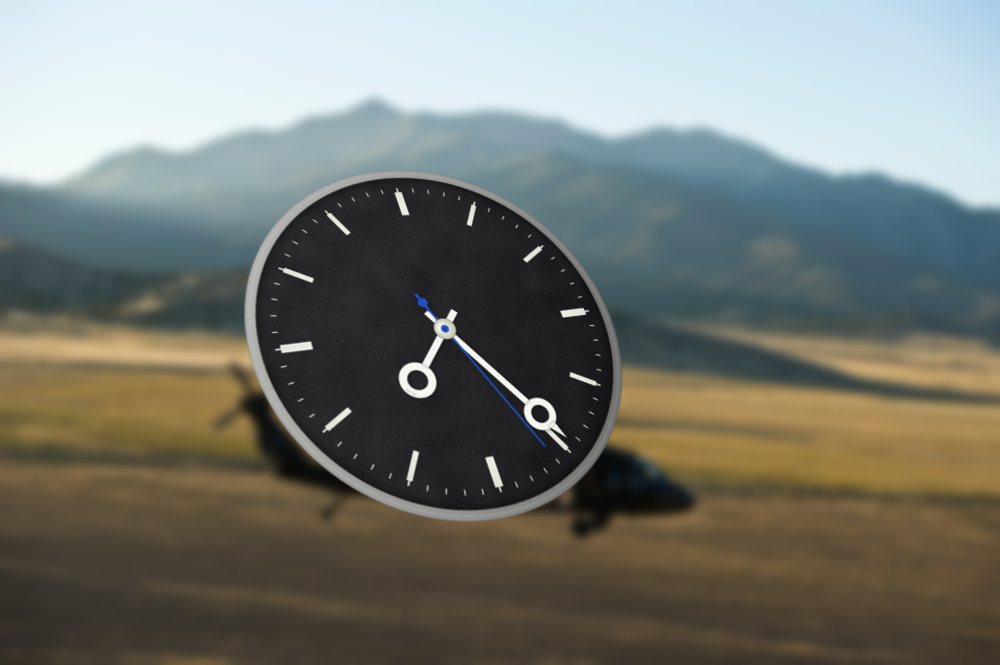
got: h=7 m=24 s=26
